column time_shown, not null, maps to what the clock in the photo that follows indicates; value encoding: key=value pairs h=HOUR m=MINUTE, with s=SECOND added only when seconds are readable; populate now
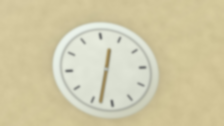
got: h=12 m=33
